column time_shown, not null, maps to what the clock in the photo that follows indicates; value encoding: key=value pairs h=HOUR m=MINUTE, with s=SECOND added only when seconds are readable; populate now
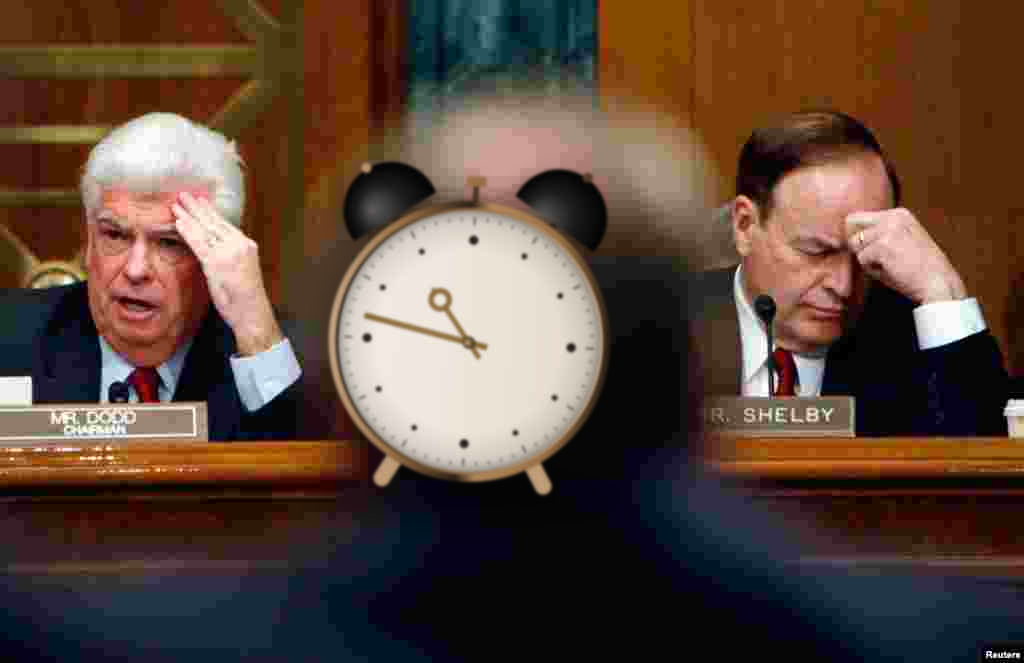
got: h=10 m=47
